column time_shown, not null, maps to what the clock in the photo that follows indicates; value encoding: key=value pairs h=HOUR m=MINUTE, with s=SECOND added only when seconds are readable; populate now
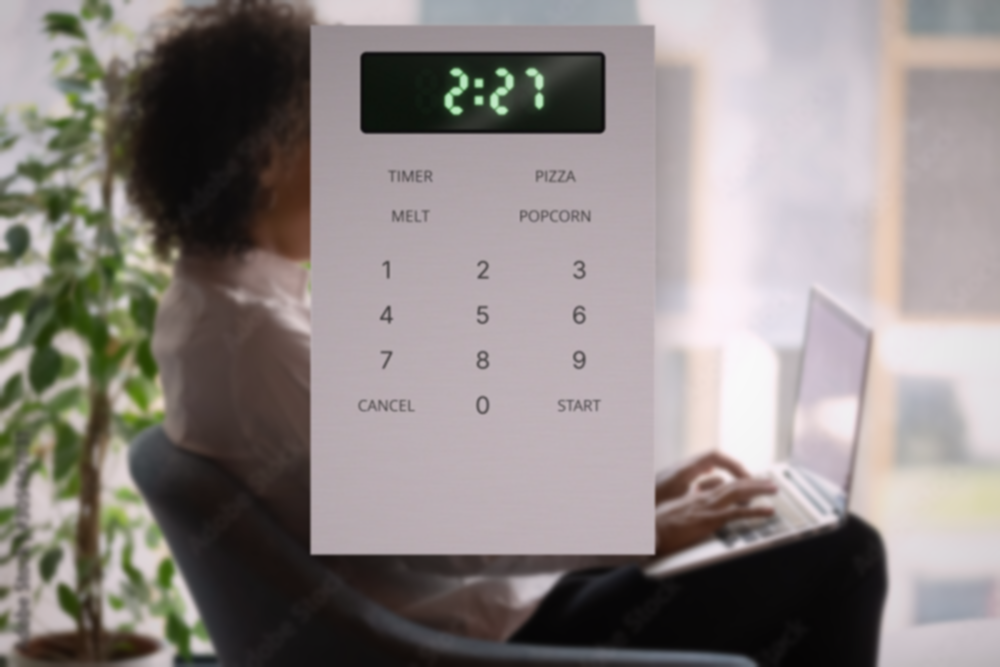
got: h=2 m=27
